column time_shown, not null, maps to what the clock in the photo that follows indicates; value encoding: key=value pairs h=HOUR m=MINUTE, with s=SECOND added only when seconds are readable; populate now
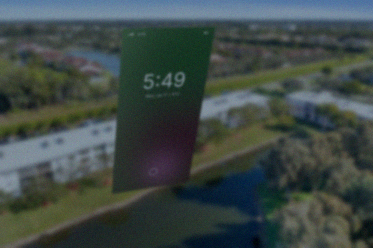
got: h=5 m=49
